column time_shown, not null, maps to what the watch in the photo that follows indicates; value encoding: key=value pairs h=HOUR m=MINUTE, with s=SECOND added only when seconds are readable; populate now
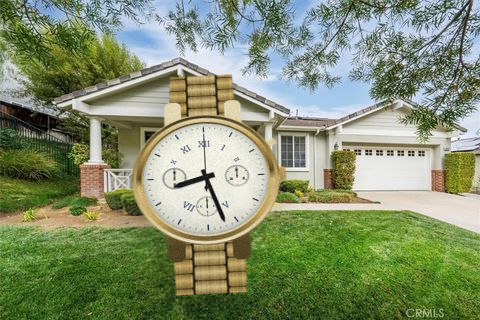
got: h=8 m=27
